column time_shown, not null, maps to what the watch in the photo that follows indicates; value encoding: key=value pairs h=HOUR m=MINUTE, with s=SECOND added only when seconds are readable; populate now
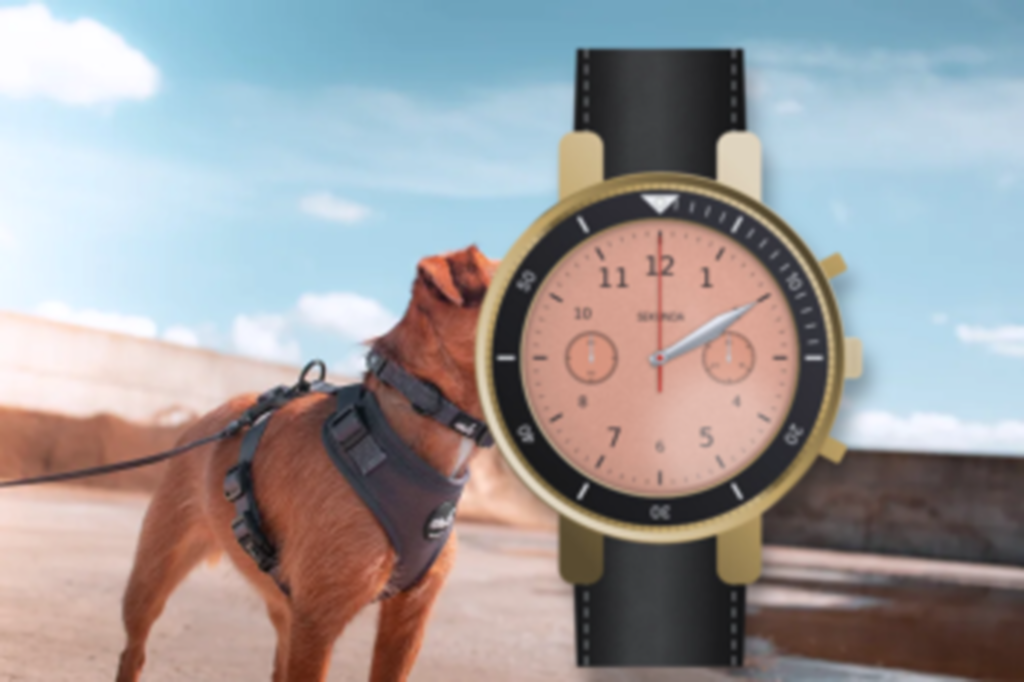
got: h=2 m=10
